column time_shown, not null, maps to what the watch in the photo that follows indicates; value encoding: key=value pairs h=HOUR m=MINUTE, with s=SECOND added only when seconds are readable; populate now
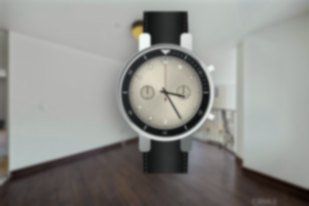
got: h=3 m=25
